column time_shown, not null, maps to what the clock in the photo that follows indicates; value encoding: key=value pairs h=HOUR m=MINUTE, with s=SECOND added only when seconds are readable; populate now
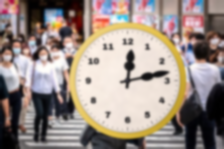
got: h=12 m=13
